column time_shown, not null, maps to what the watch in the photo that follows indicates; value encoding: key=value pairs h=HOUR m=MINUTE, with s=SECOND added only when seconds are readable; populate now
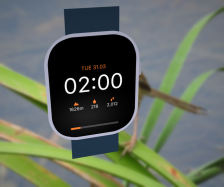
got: h=2 m=0
